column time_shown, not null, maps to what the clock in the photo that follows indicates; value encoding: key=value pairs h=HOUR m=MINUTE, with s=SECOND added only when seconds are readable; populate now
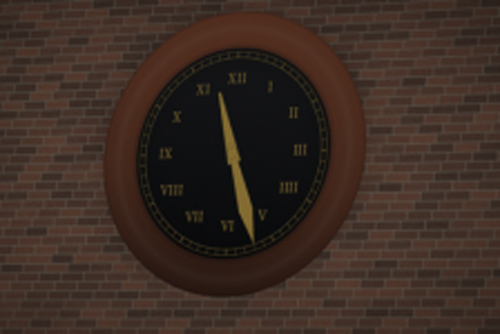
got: h=11 m=27
